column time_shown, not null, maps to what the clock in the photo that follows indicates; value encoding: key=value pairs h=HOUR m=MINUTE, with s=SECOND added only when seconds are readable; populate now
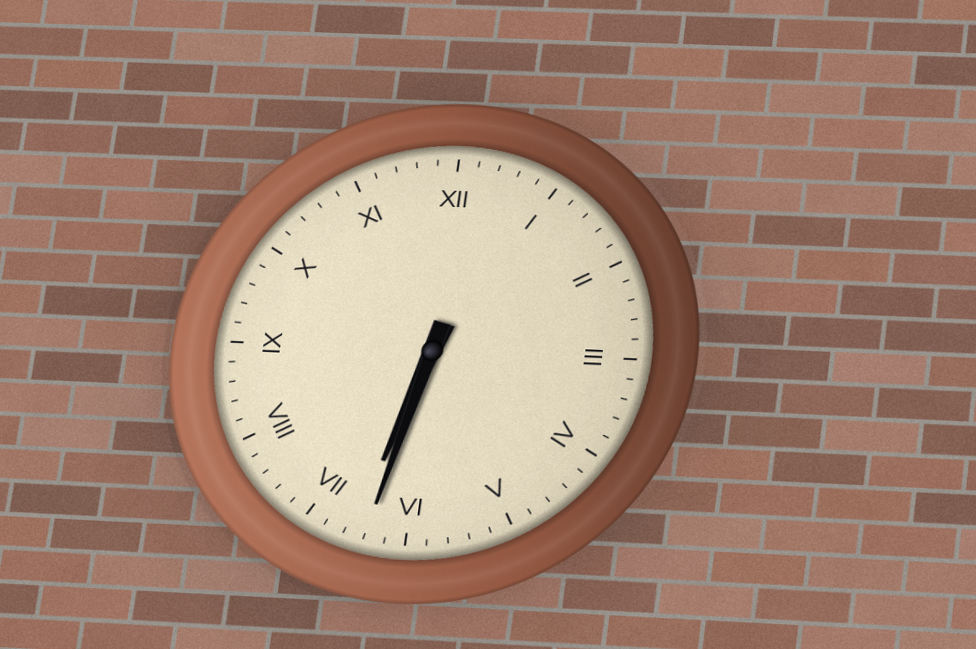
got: h=6 m=32
